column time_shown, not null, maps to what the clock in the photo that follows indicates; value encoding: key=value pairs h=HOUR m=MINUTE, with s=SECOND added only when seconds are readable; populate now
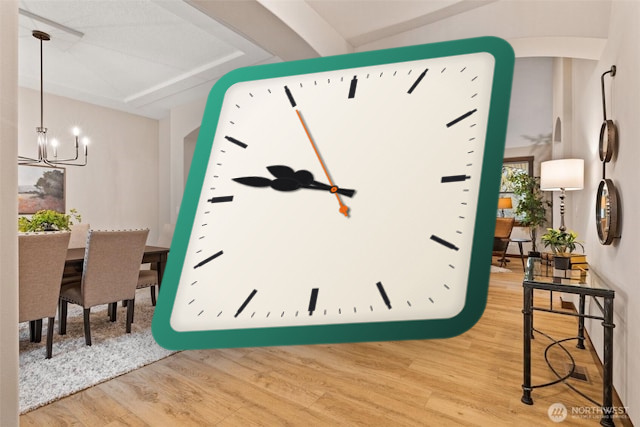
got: h=9 m=46 s=55
